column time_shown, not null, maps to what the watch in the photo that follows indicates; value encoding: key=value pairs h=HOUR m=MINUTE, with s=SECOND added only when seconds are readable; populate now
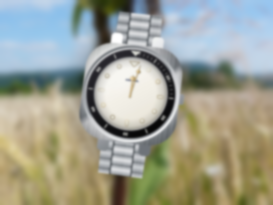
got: h=12 m=2
